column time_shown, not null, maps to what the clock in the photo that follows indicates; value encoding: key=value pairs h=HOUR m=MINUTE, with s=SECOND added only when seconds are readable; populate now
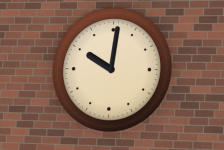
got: h=10 m=1
